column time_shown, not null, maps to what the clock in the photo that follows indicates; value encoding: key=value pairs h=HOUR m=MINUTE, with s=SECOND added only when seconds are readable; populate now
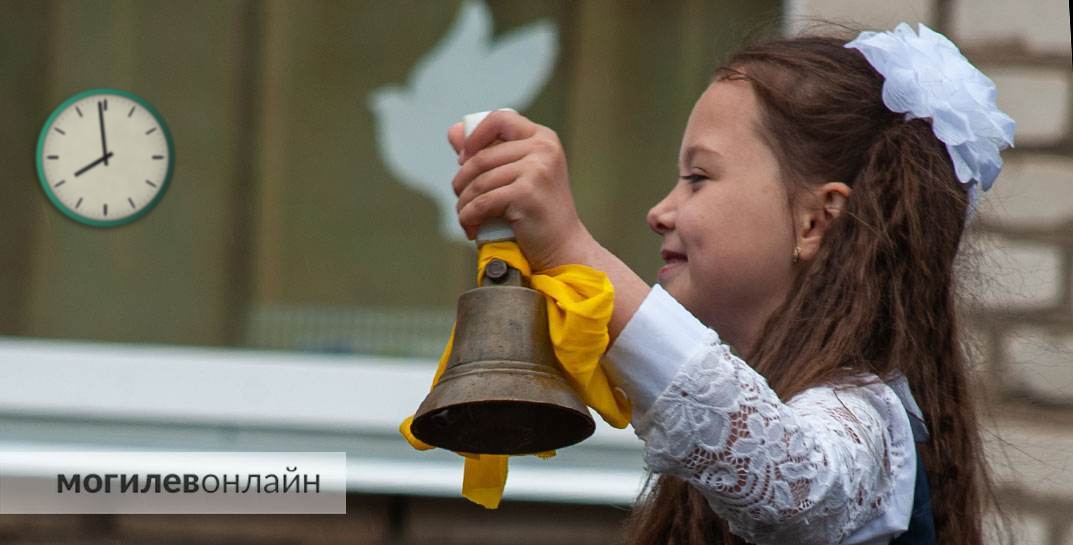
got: h=7 m=59
